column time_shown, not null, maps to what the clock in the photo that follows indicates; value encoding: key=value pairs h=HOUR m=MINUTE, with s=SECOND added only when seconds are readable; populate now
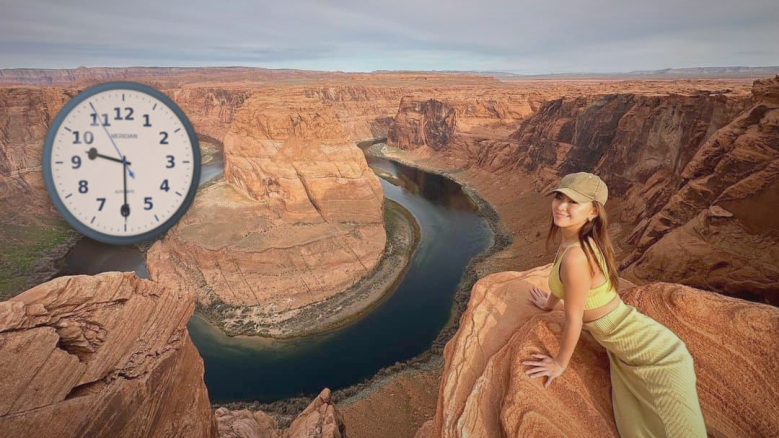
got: h=9 m=29 s=55
